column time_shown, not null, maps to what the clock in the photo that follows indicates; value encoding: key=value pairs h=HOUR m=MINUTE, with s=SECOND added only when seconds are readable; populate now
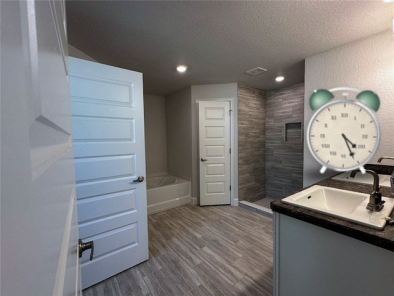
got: h=4 m=26
